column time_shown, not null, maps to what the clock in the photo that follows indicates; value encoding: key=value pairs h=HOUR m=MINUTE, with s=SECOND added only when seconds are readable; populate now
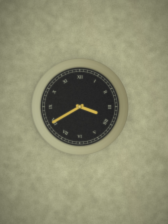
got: h=3 m=40
